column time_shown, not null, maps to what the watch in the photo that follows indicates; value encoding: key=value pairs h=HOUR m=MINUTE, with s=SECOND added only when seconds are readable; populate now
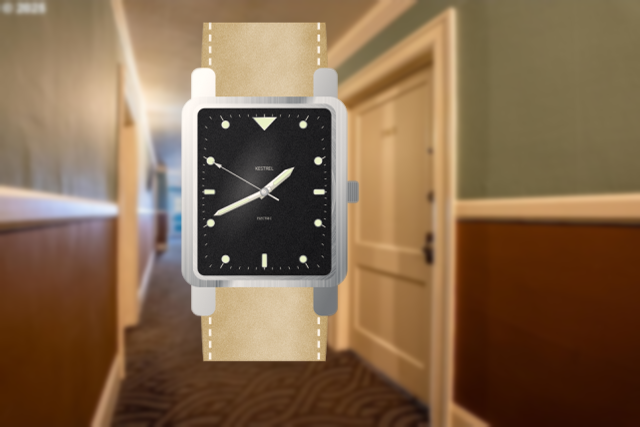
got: h=1 m=40 s=50
